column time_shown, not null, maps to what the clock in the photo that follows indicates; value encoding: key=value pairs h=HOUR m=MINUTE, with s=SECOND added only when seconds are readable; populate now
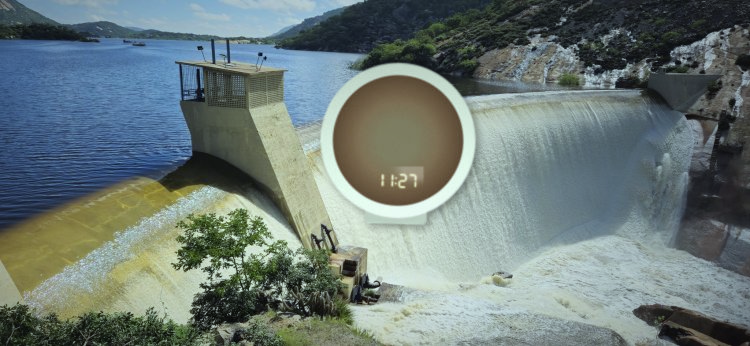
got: h=11 m=27
